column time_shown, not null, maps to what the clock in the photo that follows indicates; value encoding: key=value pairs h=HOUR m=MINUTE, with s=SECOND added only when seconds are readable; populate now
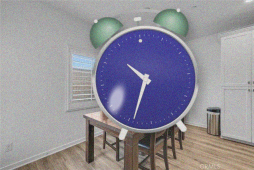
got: h=10 m=34
